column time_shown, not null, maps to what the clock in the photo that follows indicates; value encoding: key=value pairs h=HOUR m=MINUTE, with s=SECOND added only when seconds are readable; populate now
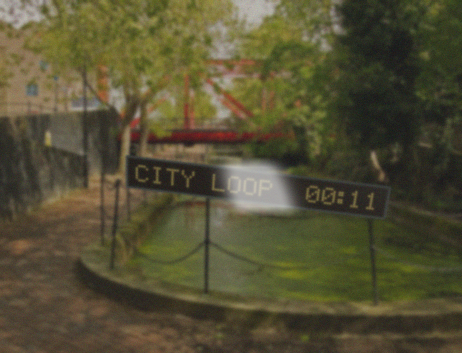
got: h=0 m=11
